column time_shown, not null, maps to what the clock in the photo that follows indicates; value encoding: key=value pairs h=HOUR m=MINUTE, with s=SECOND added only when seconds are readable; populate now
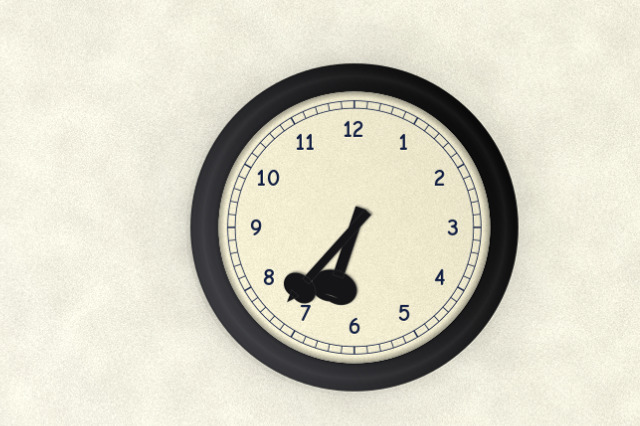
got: h=6 m=37
